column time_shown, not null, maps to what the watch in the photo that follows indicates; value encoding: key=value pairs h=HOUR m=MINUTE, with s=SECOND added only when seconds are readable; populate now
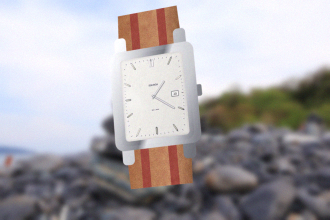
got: h=1 m=21
